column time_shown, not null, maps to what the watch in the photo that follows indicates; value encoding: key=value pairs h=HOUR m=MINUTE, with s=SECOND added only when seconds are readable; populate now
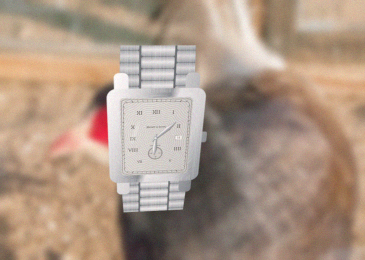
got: h=6 m=8
